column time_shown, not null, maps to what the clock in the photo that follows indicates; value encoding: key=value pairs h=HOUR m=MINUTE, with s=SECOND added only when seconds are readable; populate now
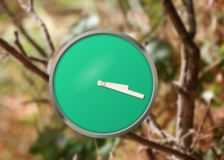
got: h=3 m=18
